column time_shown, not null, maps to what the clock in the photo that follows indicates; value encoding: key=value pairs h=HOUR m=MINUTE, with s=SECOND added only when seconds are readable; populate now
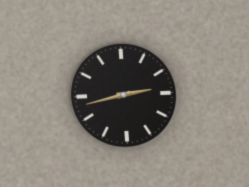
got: h=2 m=43
